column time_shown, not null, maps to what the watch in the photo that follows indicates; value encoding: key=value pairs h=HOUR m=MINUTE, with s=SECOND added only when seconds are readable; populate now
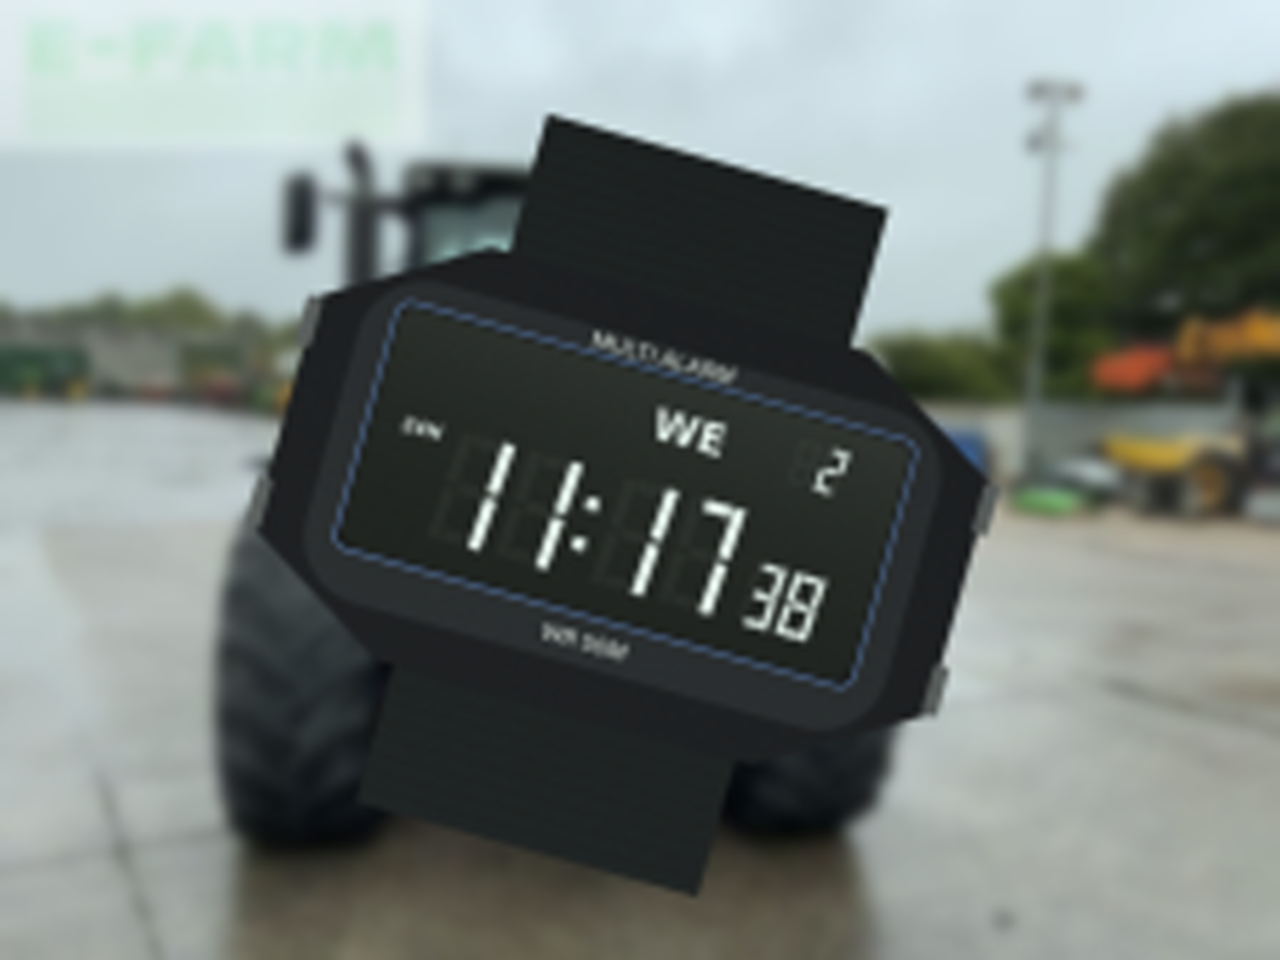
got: h=11 m=17 s=38
